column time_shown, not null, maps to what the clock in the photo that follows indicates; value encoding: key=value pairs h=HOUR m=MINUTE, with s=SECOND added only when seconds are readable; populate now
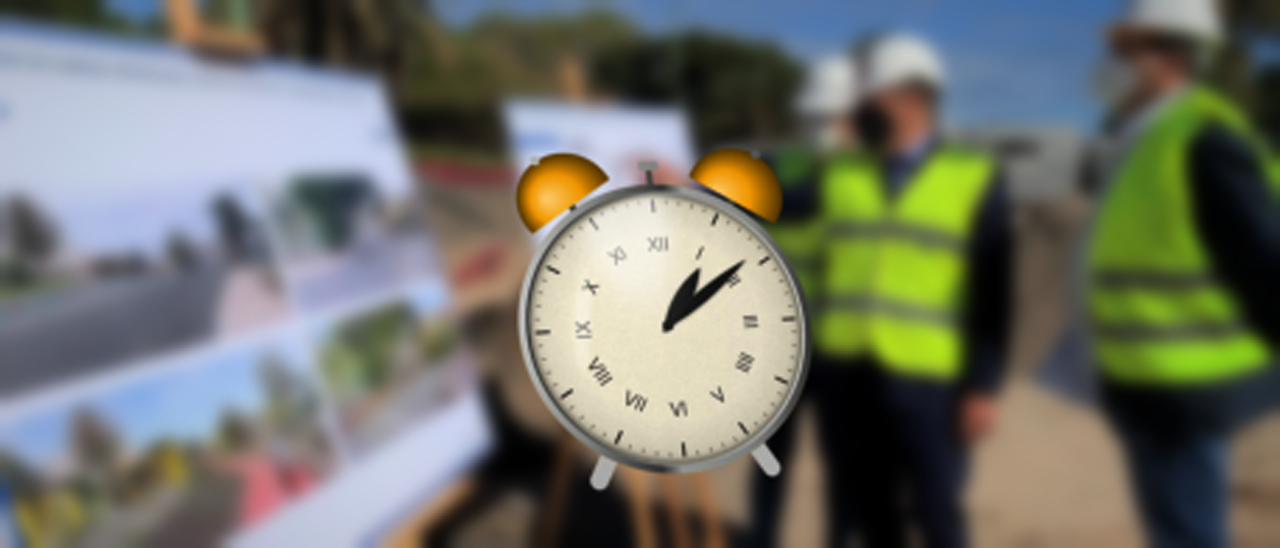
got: h=1 m=9
